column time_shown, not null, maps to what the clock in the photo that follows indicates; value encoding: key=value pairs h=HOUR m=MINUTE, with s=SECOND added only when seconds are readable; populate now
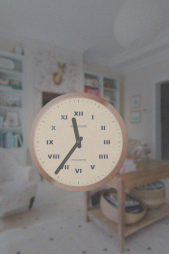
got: h=11 m=36
